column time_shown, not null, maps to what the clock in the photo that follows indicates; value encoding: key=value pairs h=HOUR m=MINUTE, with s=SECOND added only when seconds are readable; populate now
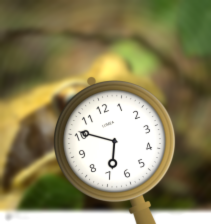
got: h=6 m=51
